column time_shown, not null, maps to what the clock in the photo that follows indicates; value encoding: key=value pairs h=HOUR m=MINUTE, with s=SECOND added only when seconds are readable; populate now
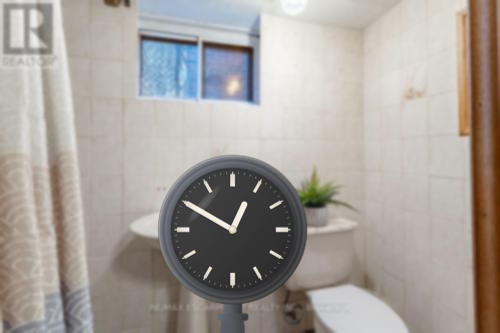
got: h=12 m=50
